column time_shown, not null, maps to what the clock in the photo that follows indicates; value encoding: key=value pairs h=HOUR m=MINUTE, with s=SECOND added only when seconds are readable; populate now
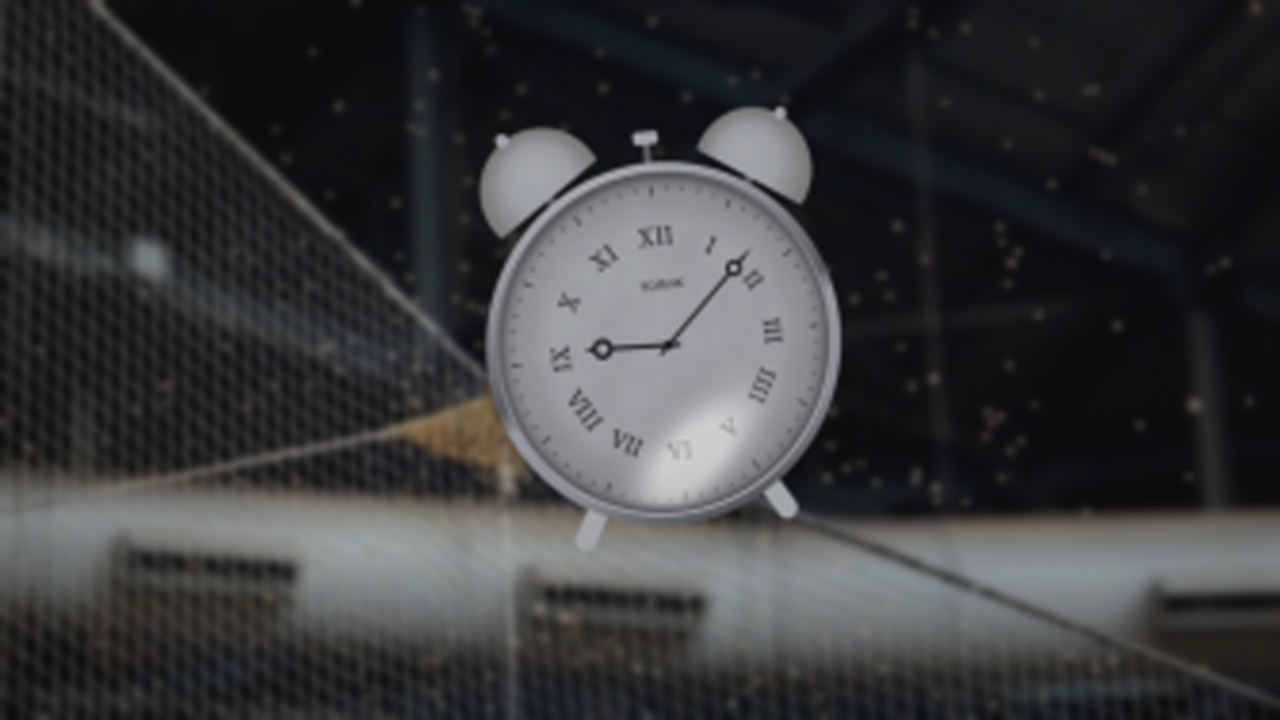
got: h=9 m=8
